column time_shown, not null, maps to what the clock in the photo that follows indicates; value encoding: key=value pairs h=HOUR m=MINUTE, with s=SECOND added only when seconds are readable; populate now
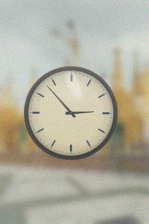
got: h=2 m=53
